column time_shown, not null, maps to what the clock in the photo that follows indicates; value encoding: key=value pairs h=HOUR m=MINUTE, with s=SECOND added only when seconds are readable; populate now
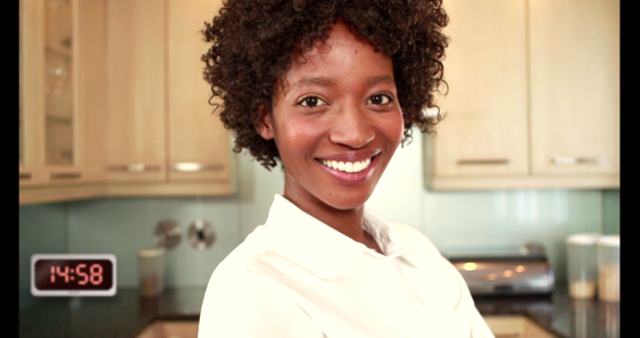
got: h=14 m=58
